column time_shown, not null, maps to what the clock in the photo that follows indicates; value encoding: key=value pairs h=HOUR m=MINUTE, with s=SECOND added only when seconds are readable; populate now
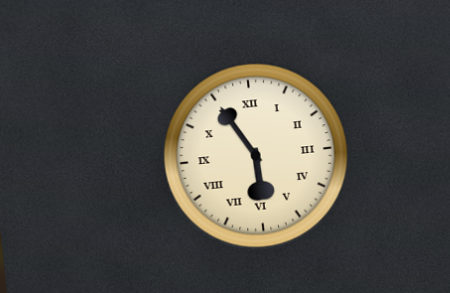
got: h=5 m=55
